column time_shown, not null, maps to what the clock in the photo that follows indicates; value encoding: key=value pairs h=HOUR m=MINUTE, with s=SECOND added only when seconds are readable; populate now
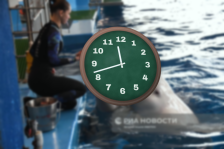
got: h=11 m=42
